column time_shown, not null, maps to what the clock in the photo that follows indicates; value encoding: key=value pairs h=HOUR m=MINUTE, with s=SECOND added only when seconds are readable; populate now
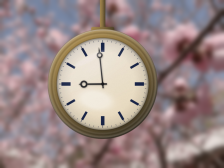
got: h=8 m=59
